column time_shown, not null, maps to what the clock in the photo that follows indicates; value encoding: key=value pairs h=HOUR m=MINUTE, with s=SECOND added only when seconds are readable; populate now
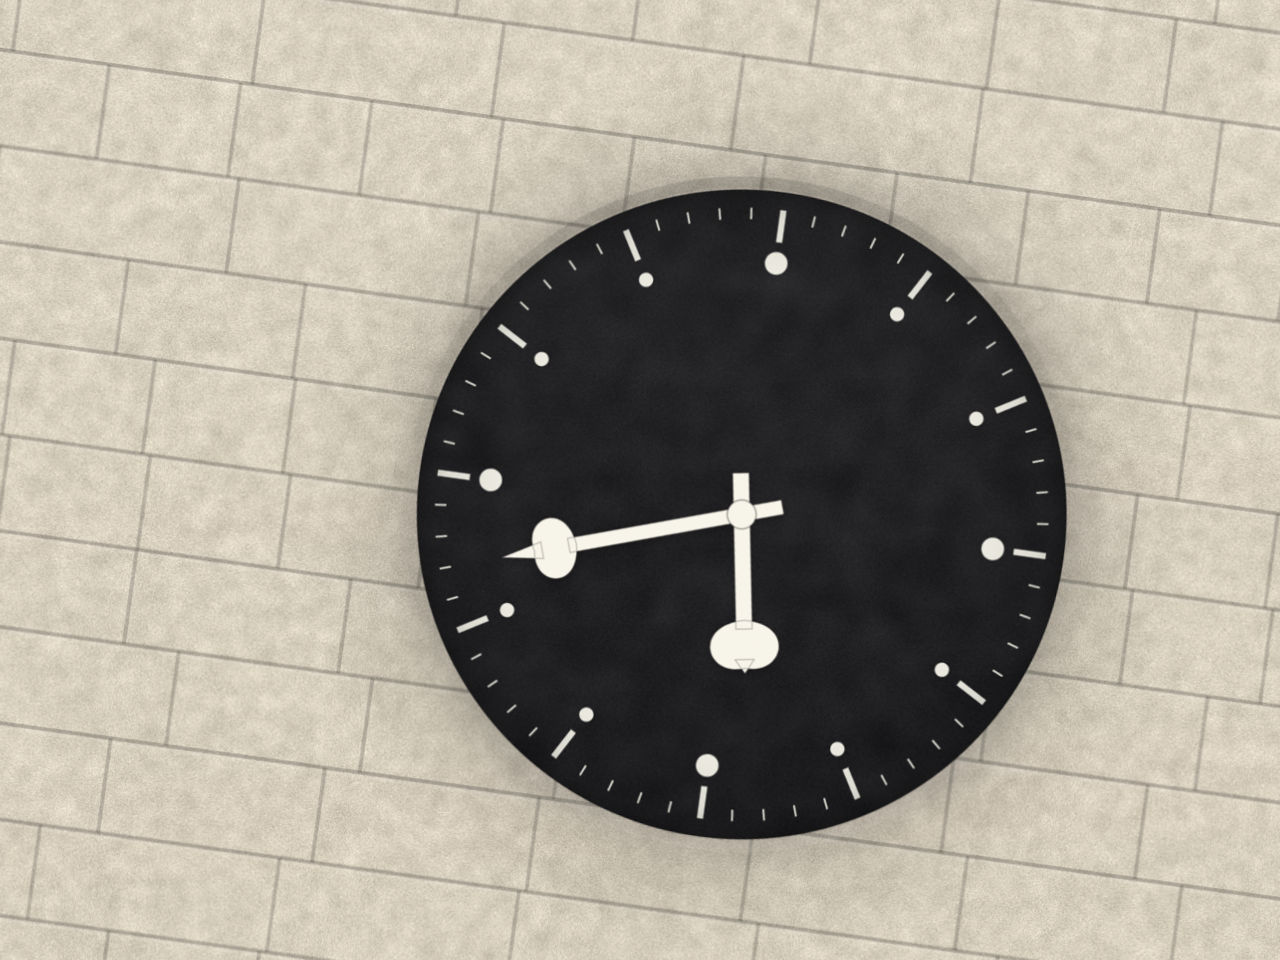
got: h=5 m=42
